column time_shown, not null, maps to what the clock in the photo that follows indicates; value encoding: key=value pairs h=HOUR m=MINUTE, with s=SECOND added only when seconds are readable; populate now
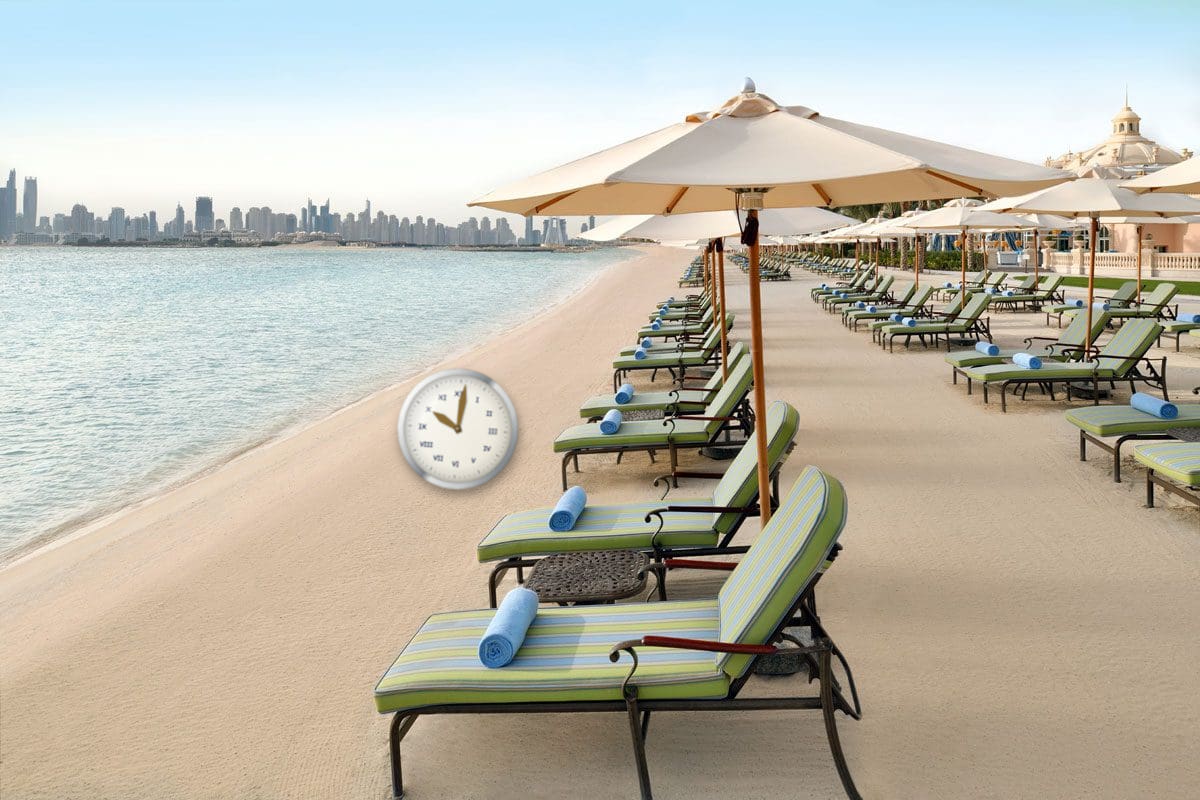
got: h=10 m=1
